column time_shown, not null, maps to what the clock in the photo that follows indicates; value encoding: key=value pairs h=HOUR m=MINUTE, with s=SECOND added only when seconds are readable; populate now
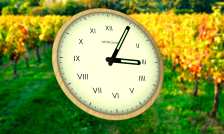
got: h=3 m=5
